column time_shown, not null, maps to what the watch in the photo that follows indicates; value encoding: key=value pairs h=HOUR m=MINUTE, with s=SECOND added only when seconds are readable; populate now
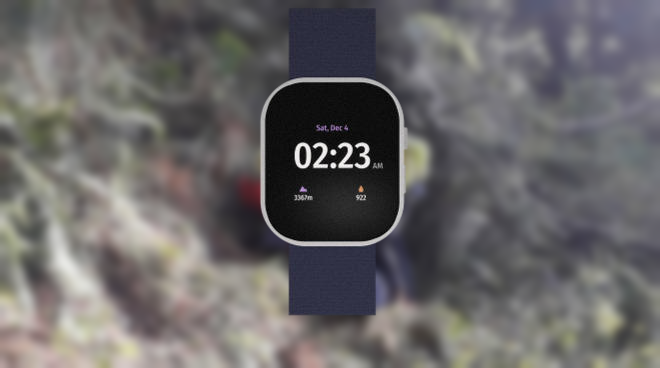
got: h=2 m=23
